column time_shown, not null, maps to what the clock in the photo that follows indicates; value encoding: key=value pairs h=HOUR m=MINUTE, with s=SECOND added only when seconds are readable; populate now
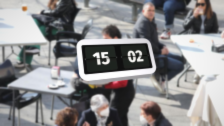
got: h=15 m=2
